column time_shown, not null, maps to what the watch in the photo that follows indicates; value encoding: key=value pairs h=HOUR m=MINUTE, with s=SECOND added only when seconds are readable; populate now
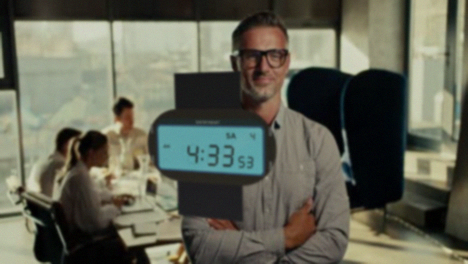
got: h=4 m=33
